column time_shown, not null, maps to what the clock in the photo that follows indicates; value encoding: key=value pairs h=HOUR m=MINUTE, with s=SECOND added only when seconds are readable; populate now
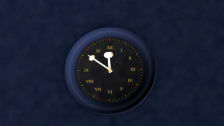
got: h=11 m=51
